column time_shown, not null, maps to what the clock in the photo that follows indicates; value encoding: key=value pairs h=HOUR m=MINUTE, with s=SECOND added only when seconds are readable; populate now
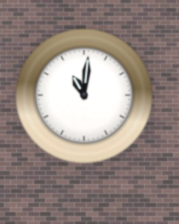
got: h=11 m=1
